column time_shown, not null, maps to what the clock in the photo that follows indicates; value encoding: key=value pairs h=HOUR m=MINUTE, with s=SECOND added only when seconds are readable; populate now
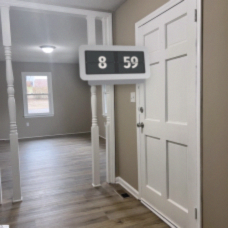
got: h=8 m=59
